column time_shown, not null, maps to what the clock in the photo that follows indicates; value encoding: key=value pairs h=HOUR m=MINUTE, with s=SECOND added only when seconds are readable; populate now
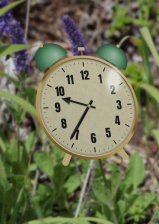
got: h=9 m=36
